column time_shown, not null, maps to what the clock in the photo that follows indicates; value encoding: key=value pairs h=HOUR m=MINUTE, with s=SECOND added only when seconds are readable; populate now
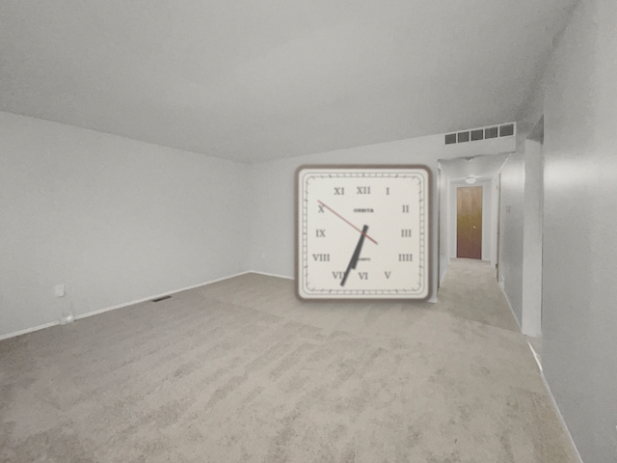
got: h=6 m=33 s=51
